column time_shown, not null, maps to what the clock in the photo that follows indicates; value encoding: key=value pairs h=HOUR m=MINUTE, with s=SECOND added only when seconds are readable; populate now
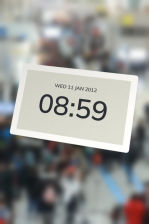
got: h=8 m=59
